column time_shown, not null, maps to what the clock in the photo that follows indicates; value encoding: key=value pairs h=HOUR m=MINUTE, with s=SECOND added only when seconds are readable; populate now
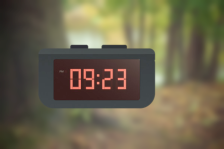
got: h=9 m=23
